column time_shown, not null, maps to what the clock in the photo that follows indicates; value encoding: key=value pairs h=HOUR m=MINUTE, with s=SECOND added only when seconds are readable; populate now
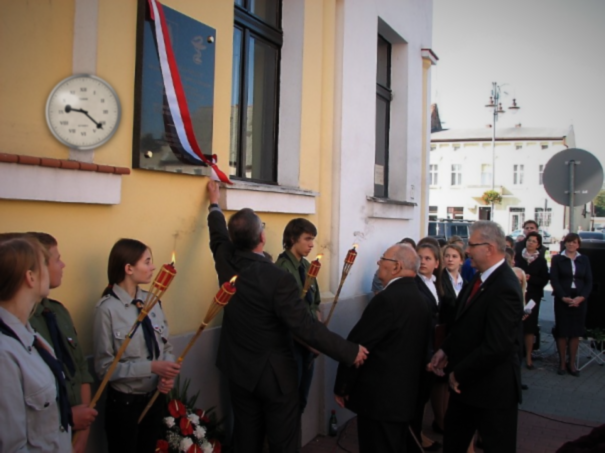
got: h=9 m=22
